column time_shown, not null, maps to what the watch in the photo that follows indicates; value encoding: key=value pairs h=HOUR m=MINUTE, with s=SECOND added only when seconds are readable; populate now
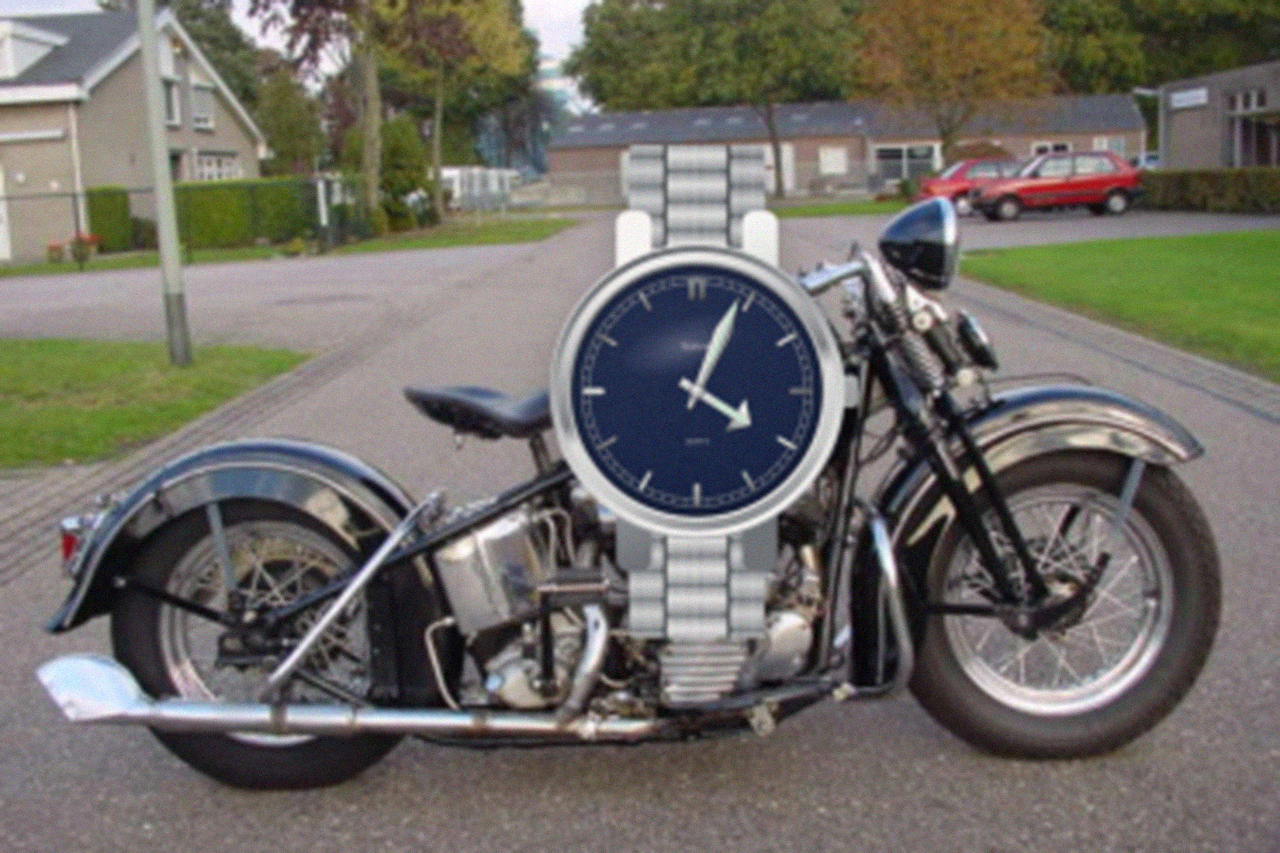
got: h=4 m=4
